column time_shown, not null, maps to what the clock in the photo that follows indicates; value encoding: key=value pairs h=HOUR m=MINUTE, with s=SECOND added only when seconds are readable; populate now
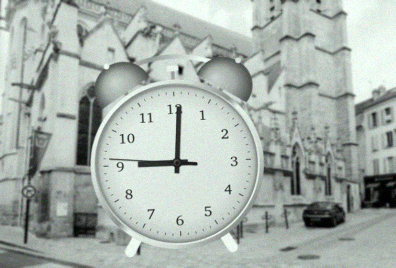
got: h=9 m=0 s=46
